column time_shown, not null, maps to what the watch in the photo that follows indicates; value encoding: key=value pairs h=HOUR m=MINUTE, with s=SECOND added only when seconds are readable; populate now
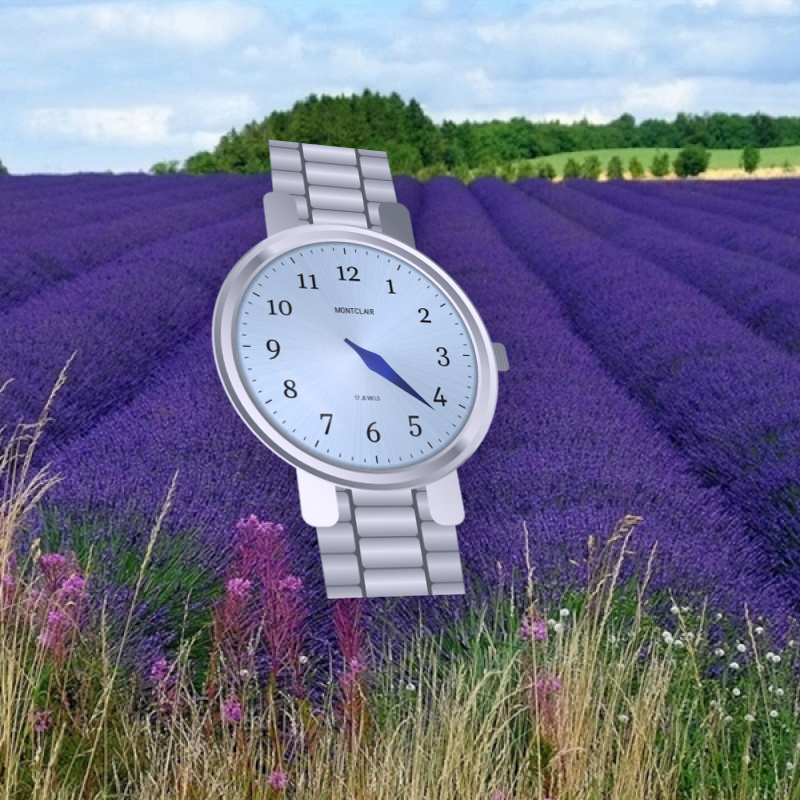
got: h=4 m=22
